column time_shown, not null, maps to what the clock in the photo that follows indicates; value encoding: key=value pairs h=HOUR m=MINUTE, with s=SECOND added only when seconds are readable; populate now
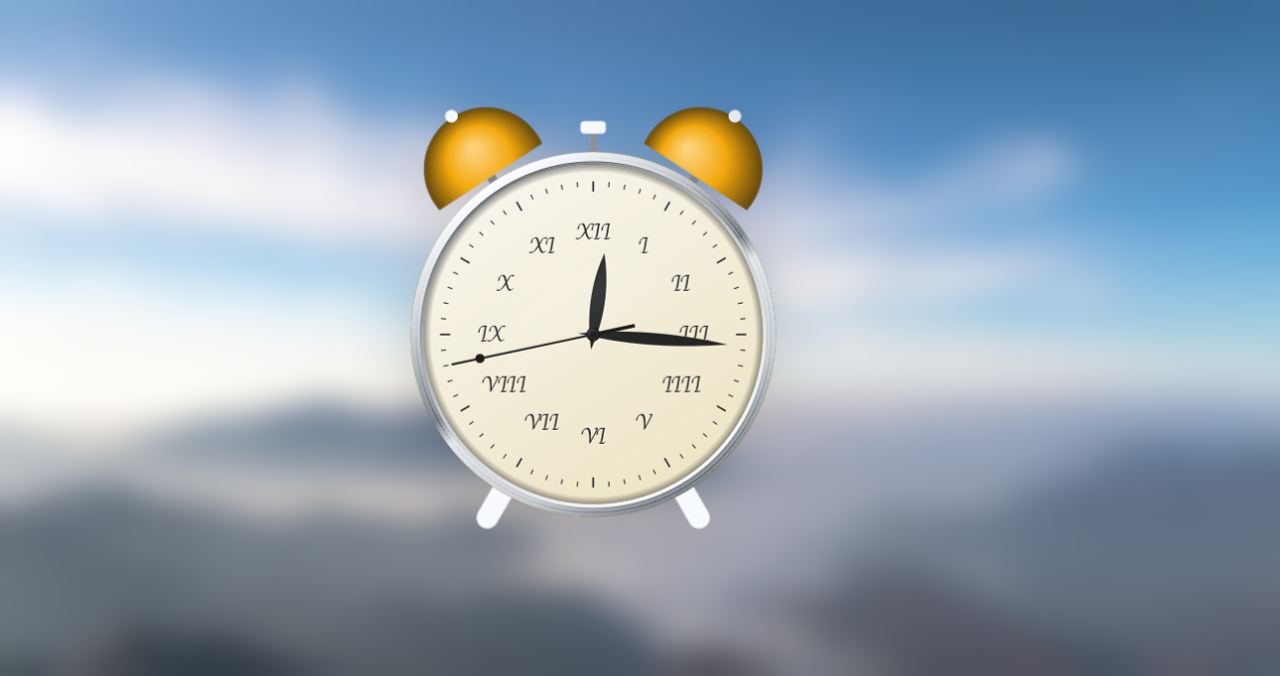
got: h=12 m=15 s=43
